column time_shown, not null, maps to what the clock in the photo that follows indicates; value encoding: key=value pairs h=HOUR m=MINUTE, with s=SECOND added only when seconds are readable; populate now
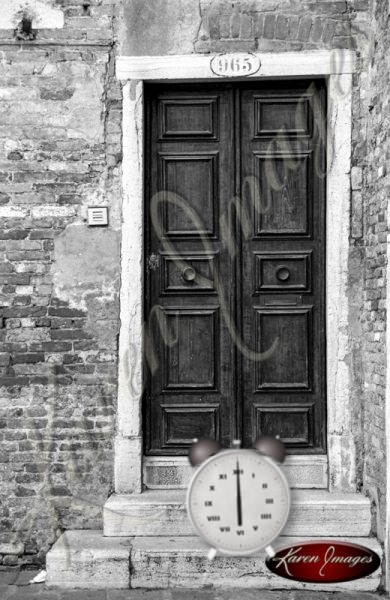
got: h=6 m=0
